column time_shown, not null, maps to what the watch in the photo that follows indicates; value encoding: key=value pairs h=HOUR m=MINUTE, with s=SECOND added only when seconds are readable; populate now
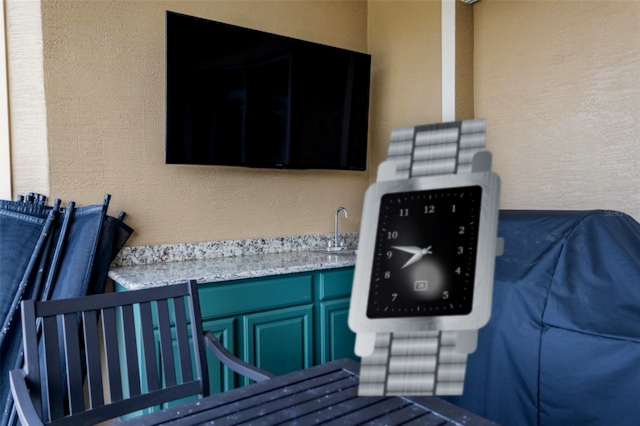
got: h=7 m=47
